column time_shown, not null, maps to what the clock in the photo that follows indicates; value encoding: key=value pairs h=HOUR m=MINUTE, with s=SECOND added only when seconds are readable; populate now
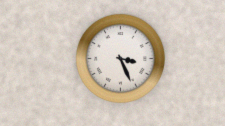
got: h=3 m=26
